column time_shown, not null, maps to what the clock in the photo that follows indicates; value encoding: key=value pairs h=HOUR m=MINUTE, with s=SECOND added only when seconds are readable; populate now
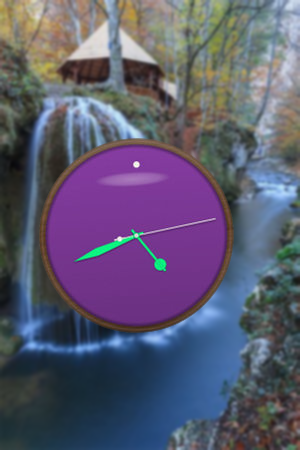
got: h=4 m=41 s=13
